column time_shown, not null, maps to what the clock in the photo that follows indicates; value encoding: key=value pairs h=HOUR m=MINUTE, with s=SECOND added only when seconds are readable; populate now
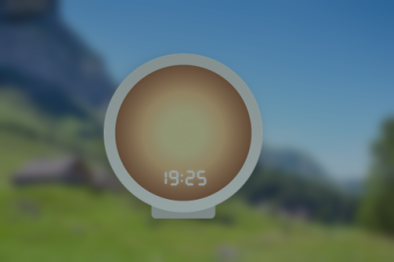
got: h=19 m=25
